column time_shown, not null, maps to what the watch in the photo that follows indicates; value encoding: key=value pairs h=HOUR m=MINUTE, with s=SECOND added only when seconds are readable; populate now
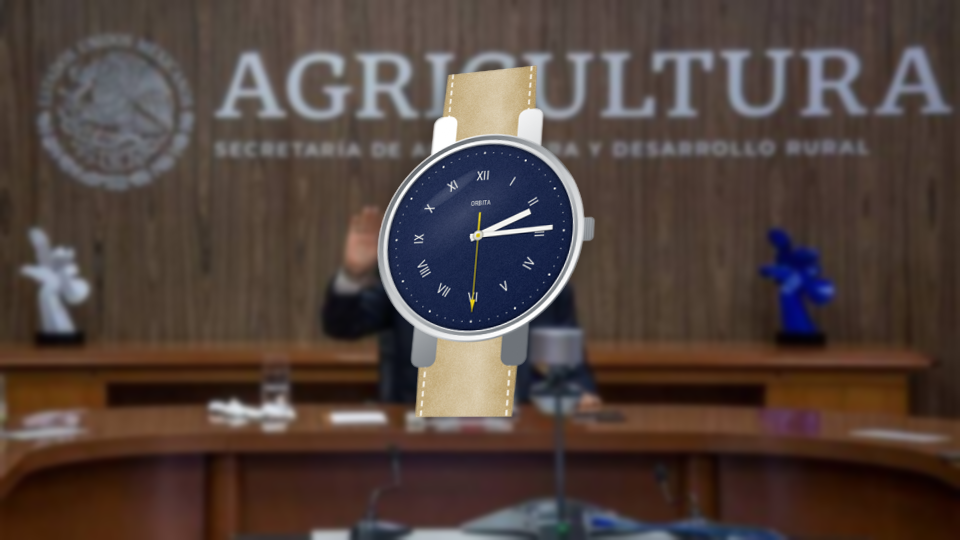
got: h=2 m=14 s=30
